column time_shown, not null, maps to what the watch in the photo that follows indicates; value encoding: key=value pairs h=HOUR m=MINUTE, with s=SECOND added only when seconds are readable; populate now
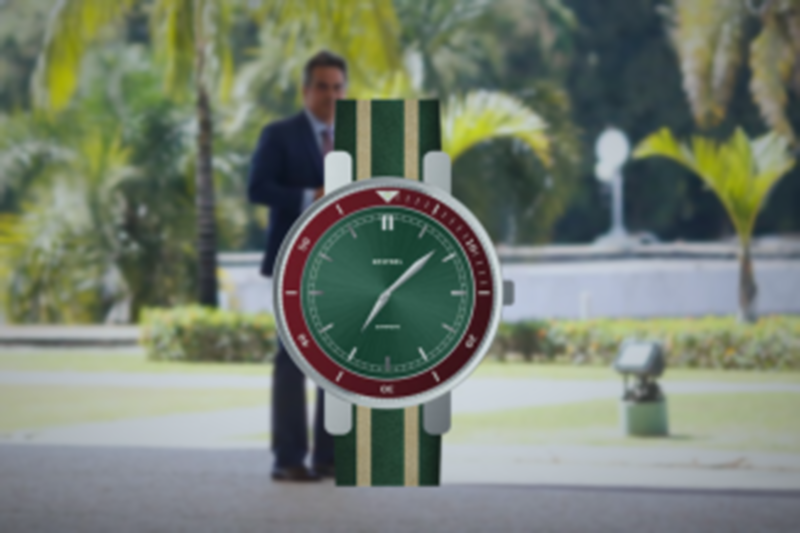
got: h=7 m=8
